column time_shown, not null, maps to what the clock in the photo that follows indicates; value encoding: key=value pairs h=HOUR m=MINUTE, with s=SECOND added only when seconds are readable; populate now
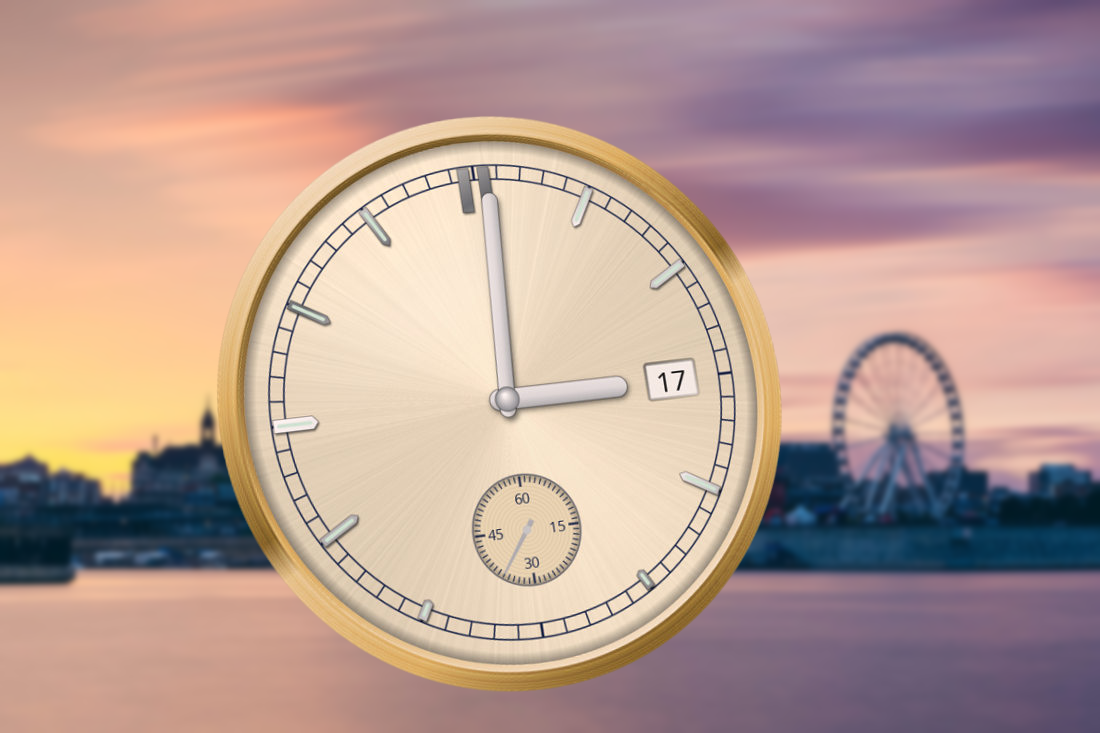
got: h=3 m=0 s=36
